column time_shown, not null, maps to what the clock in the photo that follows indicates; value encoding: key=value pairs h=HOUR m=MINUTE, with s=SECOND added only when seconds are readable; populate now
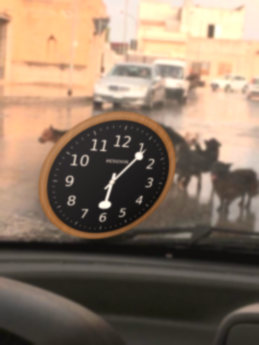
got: h=6 m=6
